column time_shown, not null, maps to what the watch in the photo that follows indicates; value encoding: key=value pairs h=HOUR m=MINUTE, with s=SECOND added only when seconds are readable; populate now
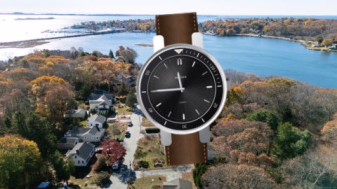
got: h=11 m=45
